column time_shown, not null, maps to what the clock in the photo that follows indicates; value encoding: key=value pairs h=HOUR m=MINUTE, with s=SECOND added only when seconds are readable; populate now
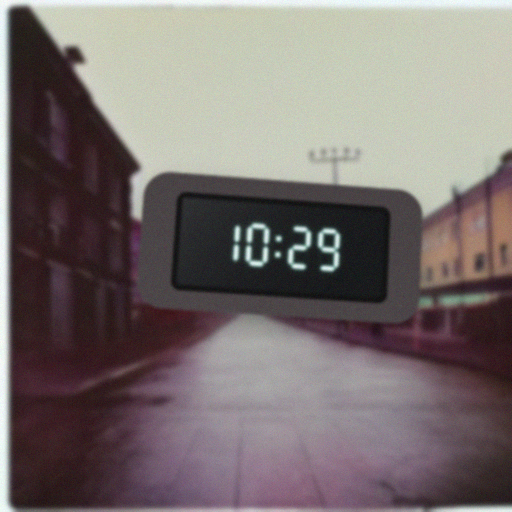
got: h=10 m=29
